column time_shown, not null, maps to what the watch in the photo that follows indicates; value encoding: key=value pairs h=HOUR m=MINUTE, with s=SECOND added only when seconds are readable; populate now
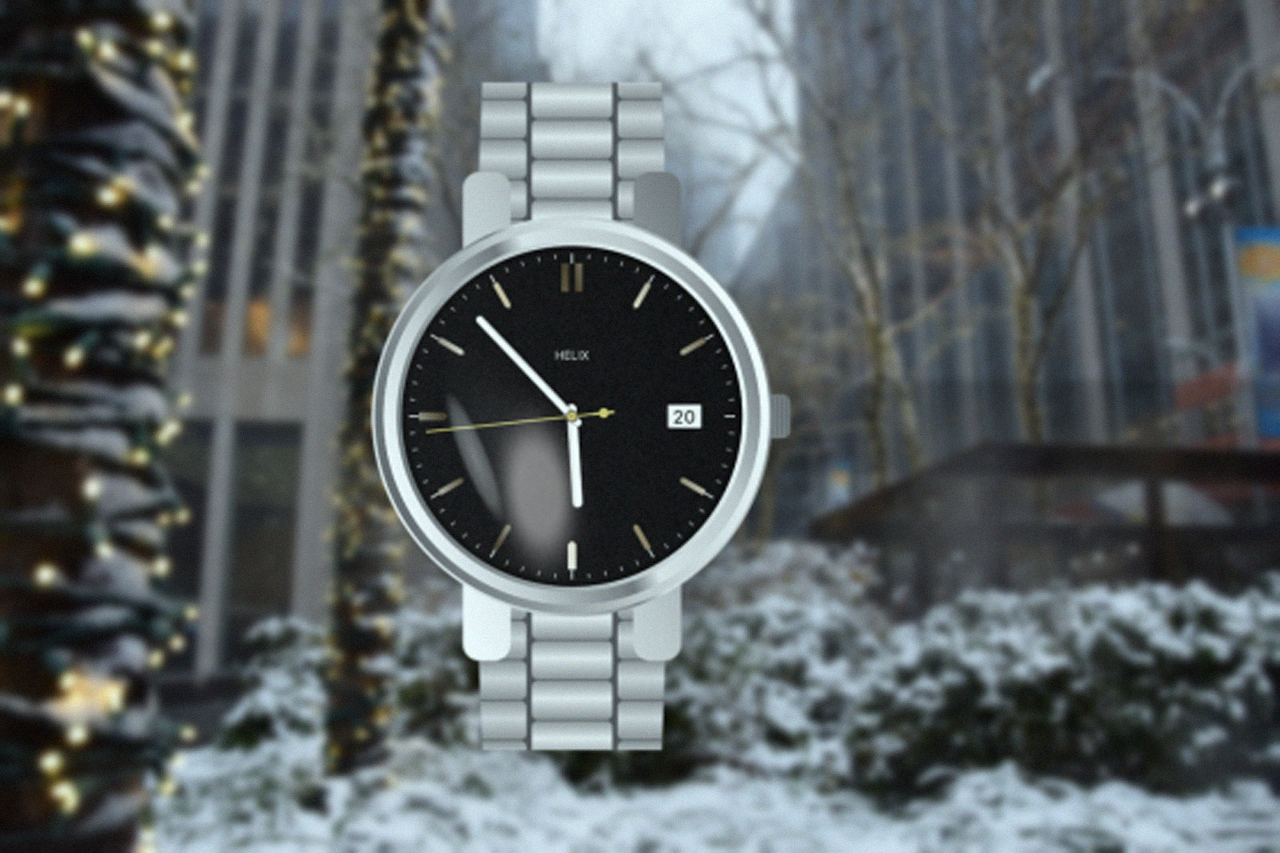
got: h=5 m=52 s=44
